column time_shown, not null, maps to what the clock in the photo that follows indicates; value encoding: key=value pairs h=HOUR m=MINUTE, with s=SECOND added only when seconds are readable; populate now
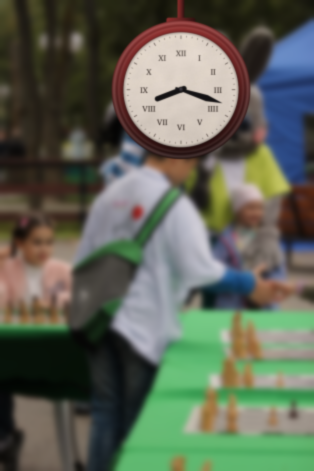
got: h=8 m=18
